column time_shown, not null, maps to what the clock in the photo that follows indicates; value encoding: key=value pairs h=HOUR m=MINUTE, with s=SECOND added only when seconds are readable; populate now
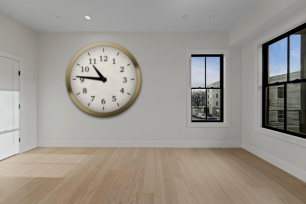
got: h=10 m=46
